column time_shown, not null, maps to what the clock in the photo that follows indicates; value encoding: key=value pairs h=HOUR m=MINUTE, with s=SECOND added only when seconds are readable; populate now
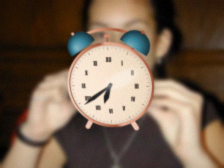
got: h=6 m=39
